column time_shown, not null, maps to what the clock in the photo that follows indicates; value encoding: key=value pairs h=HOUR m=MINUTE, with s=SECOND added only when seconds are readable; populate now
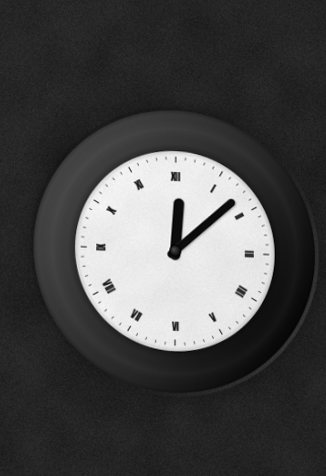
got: h=12 m=8
